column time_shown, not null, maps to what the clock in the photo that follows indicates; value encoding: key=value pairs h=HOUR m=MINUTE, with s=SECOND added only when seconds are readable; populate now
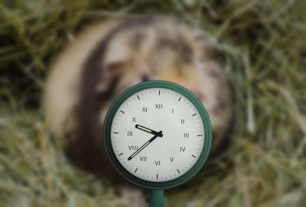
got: h=9 m=38
